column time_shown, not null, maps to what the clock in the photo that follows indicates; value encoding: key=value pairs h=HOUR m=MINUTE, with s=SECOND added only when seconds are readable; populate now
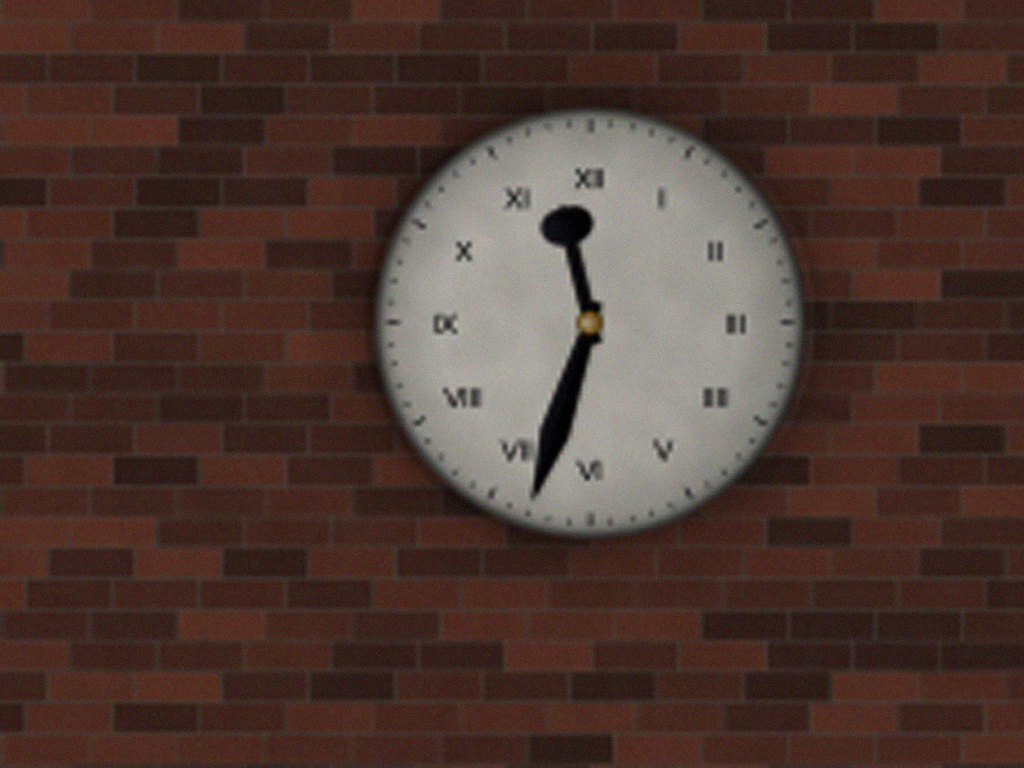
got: h=11 m=33
